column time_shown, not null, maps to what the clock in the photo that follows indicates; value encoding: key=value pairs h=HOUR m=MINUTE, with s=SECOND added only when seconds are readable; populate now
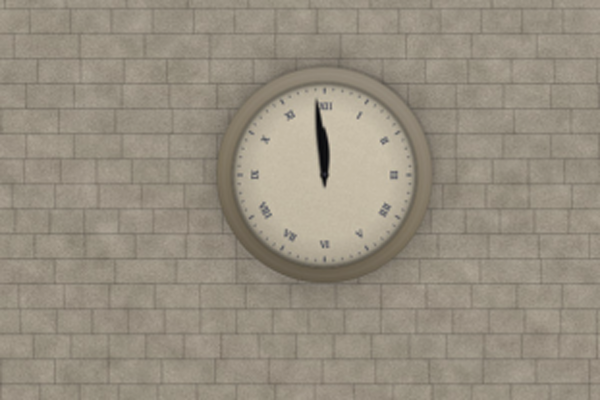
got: h=11 m=59
